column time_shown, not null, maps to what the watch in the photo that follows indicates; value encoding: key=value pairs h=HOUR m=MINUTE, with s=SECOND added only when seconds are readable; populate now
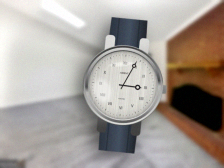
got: h=3 m=4
